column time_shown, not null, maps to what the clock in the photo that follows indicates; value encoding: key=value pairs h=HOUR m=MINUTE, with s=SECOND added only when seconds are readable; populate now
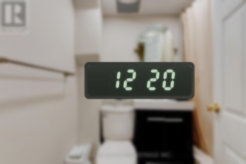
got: h=12 m=20
